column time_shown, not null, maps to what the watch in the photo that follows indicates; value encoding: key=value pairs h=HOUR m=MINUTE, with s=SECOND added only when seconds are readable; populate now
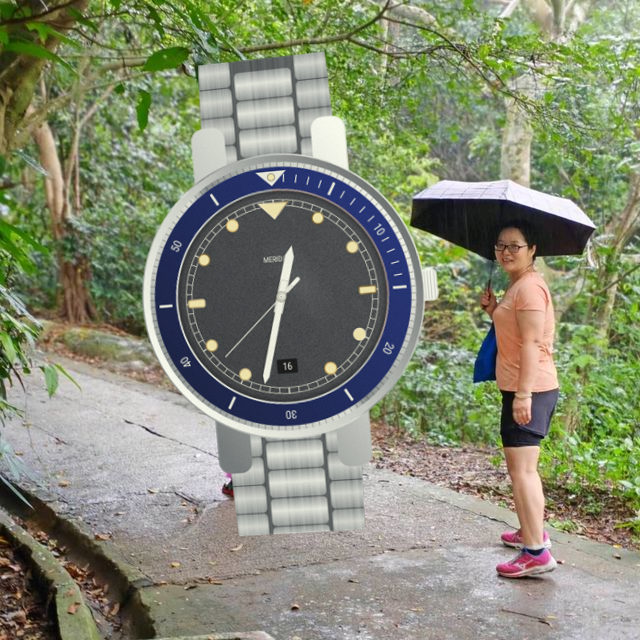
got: h=12 m=32 s=38
